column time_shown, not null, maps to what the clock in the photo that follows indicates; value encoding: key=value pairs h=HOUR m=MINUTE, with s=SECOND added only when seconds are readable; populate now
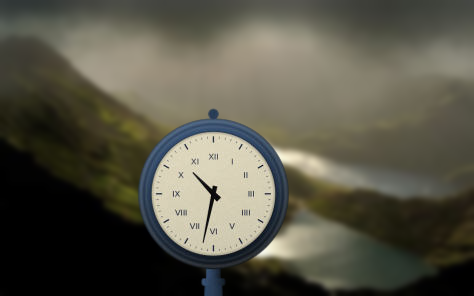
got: h=10 m=32
